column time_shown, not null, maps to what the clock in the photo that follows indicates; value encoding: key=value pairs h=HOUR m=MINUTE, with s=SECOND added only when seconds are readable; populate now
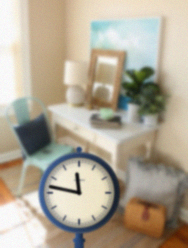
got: h=11 m=47
